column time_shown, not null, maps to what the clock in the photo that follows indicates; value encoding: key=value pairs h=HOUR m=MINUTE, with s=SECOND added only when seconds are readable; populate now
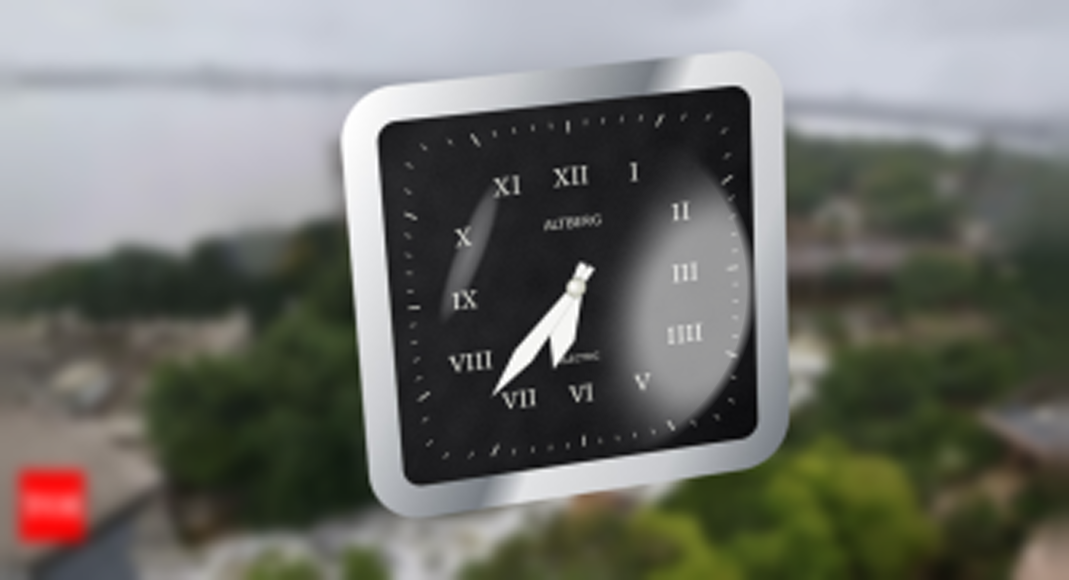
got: h=6 m=37
